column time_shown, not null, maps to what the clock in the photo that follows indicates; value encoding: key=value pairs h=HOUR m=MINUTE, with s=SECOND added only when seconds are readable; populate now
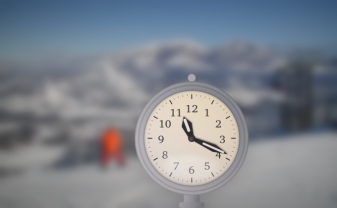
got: h=11 m=19
